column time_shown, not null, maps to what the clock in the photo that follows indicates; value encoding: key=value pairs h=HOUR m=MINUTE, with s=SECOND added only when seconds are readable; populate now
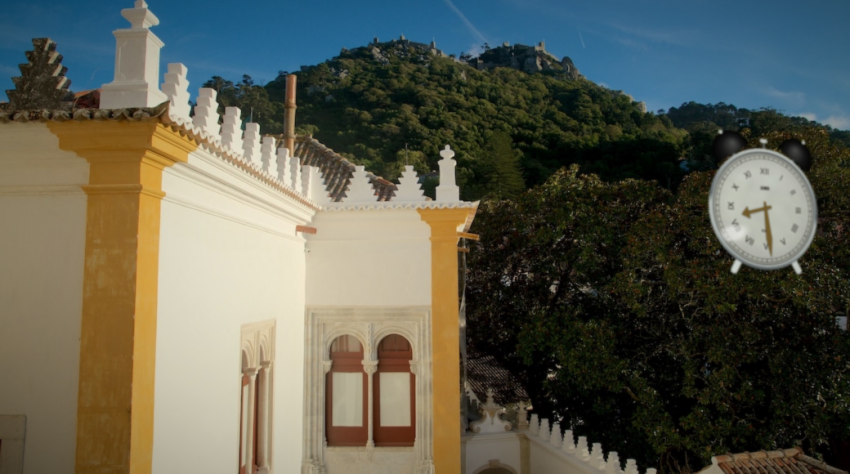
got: h=8 m=29
